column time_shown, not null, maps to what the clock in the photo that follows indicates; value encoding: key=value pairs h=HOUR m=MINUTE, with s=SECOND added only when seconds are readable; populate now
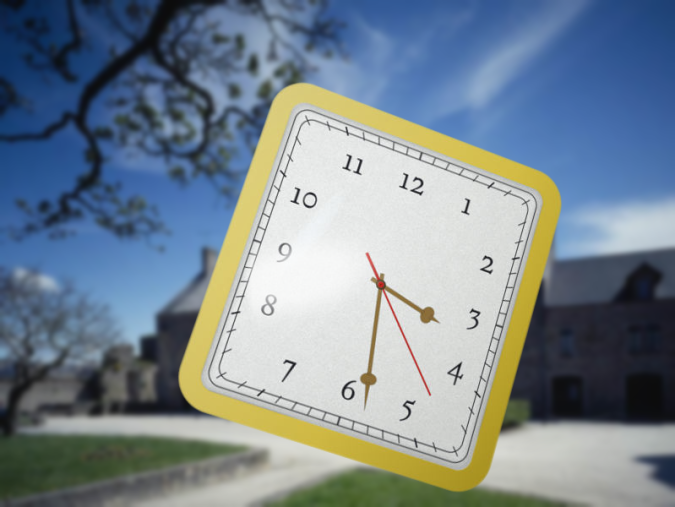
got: h=3 m=28 s=23
